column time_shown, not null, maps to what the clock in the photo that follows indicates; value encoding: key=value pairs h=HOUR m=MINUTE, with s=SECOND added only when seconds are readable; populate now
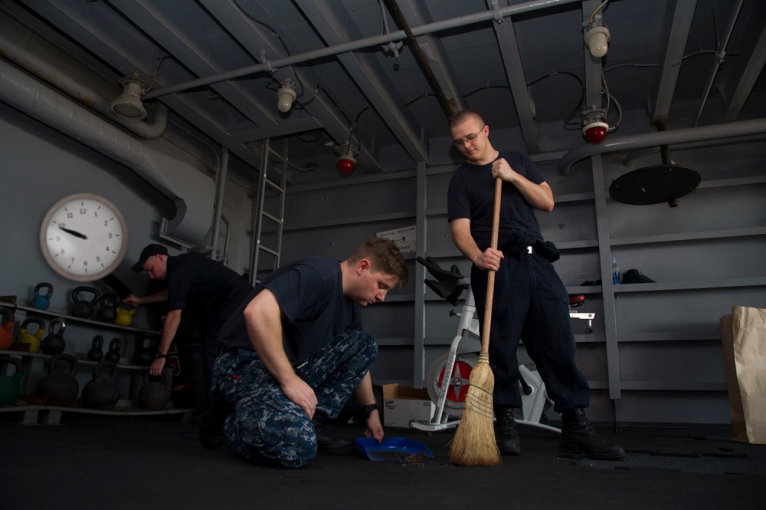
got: h=9 m=49
